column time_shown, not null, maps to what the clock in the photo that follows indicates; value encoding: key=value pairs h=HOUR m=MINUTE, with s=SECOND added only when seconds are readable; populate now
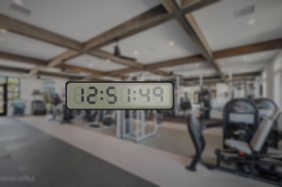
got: h=12 m=51 s=49
